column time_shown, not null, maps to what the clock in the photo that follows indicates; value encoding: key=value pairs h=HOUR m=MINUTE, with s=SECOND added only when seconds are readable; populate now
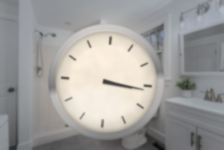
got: h=3 m=16
